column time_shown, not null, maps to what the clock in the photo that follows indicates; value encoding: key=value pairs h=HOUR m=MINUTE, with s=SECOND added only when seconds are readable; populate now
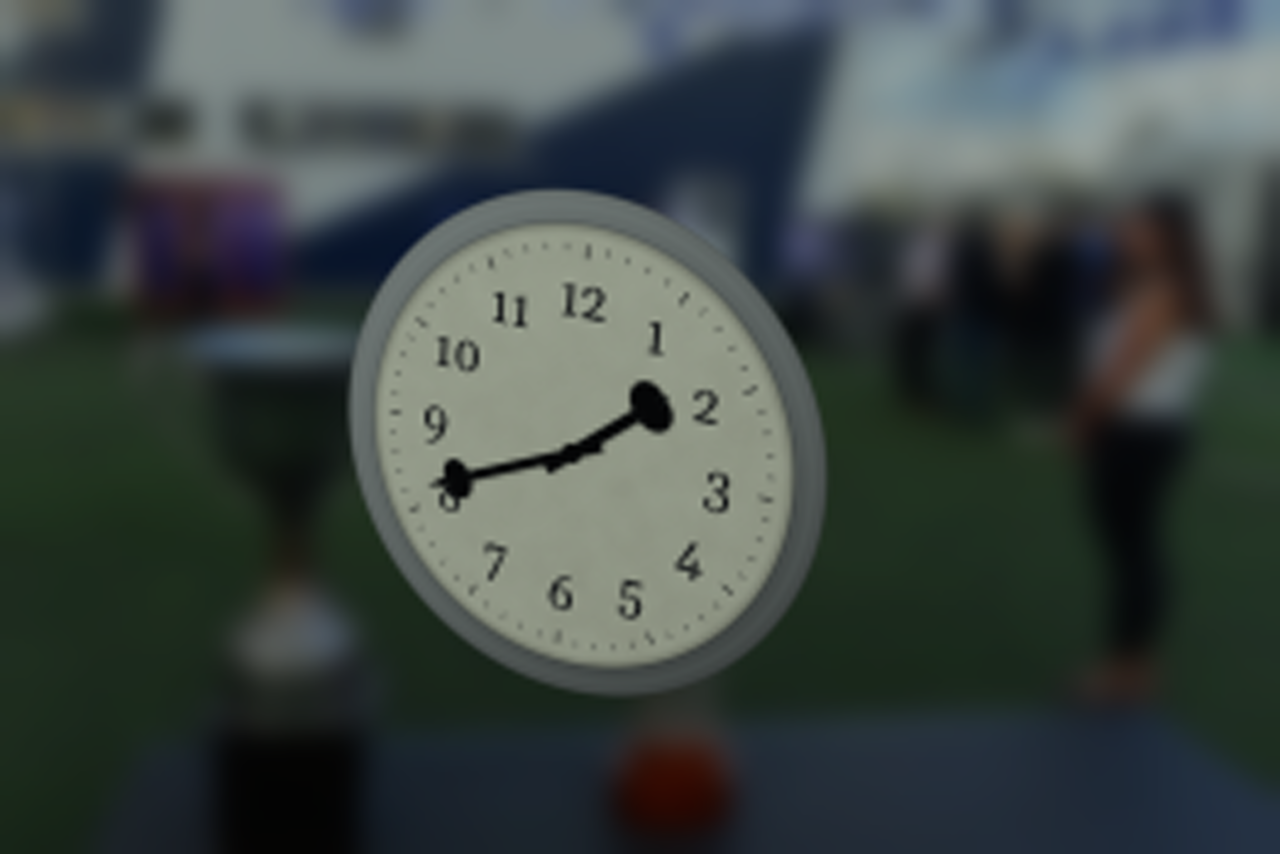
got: h=1 m=41
